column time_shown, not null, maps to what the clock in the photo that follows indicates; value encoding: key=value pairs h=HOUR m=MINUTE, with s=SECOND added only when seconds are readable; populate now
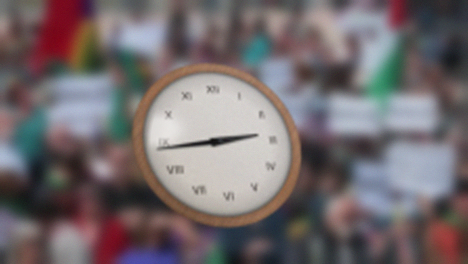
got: h=2 m=44
